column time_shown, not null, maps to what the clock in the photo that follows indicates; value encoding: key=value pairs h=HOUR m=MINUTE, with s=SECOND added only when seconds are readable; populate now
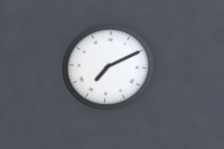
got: h=7 m=10
